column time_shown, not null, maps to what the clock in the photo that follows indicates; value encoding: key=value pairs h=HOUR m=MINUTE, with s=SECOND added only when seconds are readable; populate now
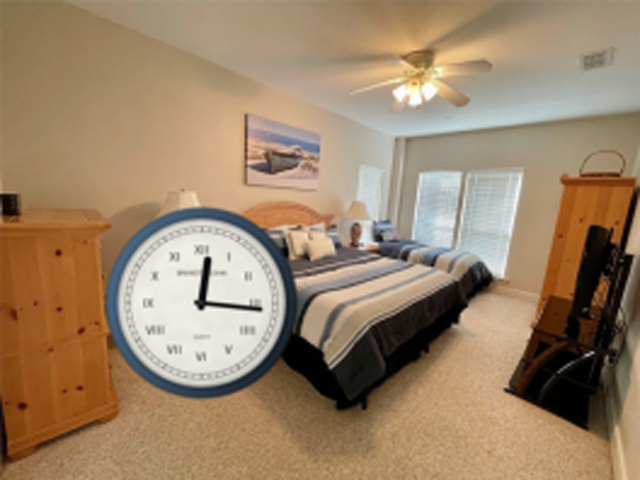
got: h=12 m=16
